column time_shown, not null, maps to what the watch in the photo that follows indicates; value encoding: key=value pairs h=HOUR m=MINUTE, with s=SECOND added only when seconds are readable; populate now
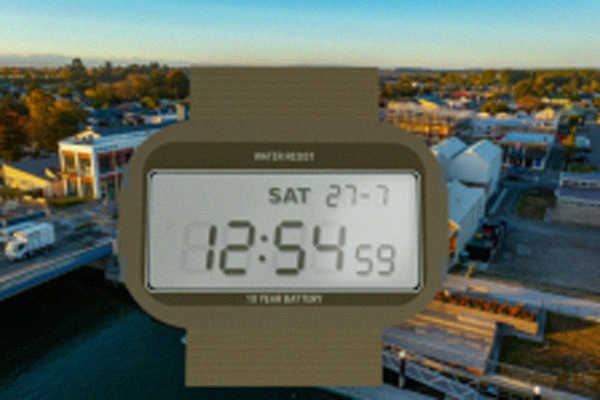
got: h=12 m=54 s=59
